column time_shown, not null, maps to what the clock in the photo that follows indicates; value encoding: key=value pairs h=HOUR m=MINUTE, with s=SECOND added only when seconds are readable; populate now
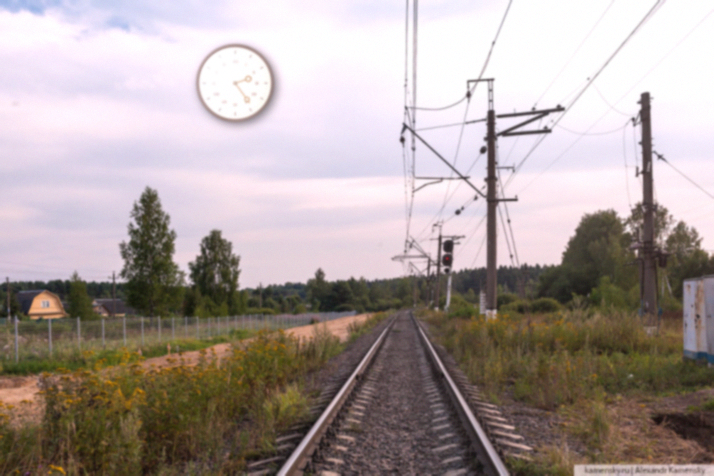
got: h=2 m=24
